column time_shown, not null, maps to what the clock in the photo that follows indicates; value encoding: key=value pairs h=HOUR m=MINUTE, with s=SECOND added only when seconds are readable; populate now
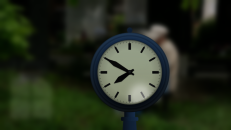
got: h=7 m=50
